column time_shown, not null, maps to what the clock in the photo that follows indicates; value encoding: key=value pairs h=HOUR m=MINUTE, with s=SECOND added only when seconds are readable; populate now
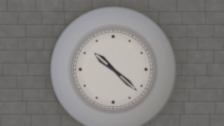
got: h=10 m=22
